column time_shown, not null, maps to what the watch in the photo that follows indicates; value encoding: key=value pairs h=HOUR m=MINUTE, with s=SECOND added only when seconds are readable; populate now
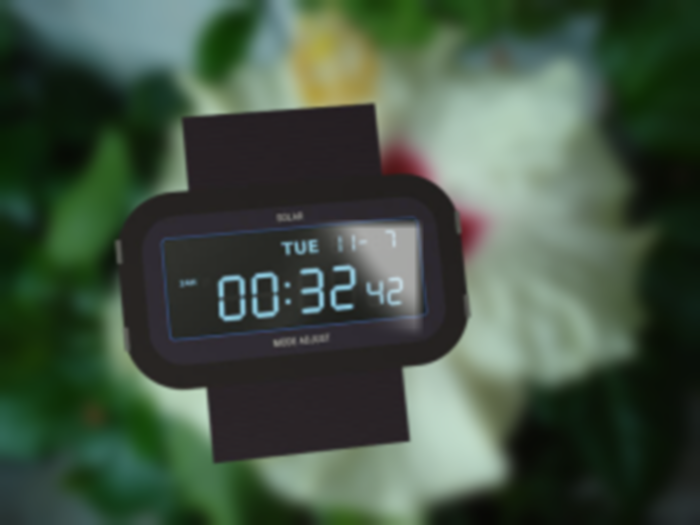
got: h=0 m=32 s=42
